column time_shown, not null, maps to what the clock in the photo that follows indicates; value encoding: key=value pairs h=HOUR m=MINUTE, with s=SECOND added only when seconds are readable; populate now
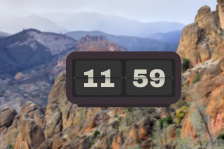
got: h=11 m=59
